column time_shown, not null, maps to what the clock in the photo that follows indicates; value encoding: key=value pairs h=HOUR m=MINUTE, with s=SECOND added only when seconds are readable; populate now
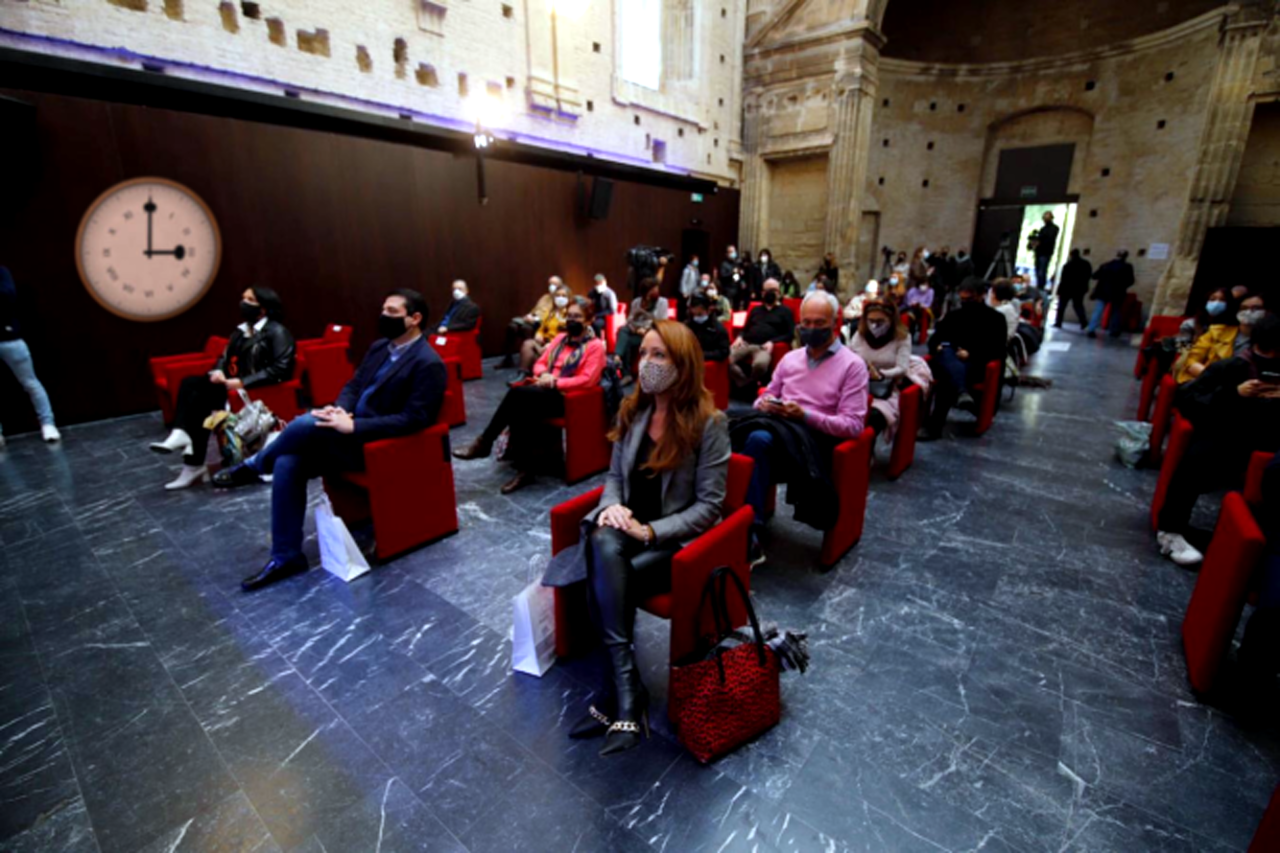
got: h=3 m=0
